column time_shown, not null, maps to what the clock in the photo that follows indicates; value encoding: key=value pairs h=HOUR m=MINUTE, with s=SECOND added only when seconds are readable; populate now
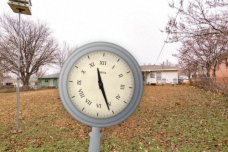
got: h=11 m=26
